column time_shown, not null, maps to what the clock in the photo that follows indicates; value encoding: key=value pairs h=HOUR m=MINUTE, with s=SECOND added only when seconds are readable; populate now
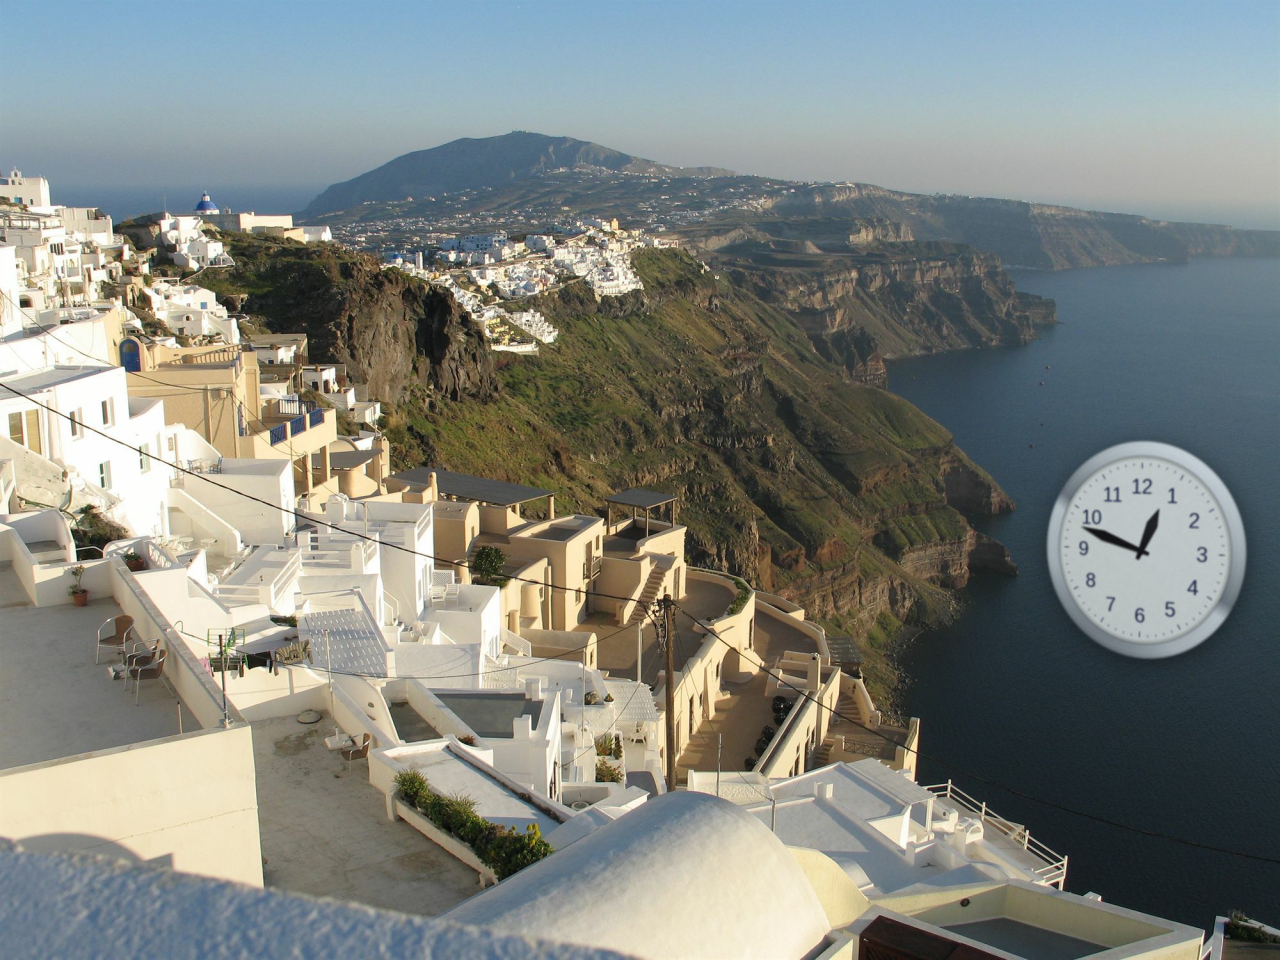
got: h=12 m=48
